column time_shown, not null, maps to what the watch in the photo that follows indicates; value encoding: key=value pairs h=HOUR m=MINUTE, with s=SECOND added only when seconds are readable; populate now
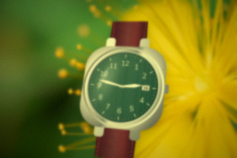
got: h=2 m=47
